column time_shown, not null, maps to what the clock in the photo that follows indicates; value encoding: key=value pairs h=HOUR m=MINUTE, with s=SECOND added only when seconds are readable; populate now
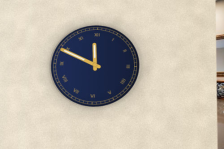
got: h=11 m=49
